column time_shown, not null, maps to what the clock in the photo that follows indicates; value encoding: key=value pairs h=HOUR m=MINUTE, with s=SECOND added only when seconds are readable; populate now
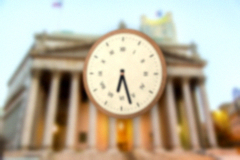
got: h=6 m=27
